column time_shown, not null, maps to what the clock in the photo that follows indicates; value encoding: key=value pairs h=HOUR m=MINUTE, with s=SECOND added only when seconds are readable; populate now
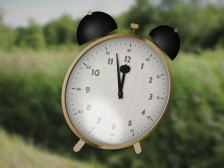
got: h=11 m=57
